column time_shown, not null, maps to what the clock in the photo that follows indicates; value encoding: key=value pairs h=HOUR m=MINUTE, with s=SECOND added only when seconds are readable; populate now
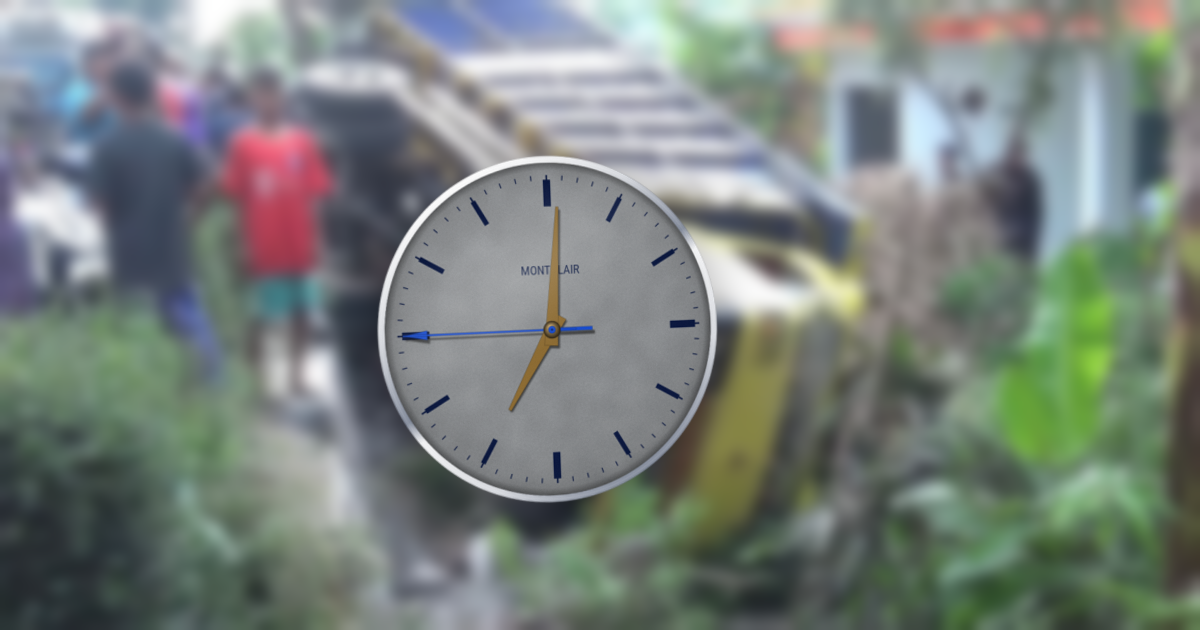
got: h=7 m=0 s=45
